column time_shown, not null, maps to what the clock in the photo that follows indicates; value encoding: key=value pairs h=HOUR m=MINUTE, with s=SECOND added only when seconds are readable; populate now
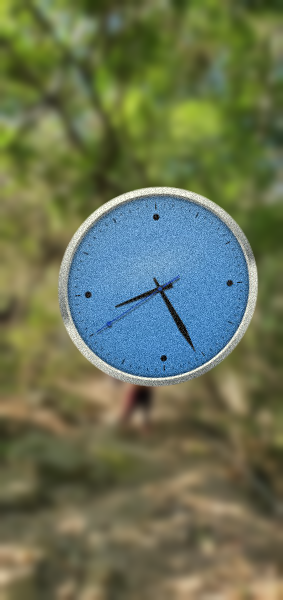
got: h=8 m=25 s=40
